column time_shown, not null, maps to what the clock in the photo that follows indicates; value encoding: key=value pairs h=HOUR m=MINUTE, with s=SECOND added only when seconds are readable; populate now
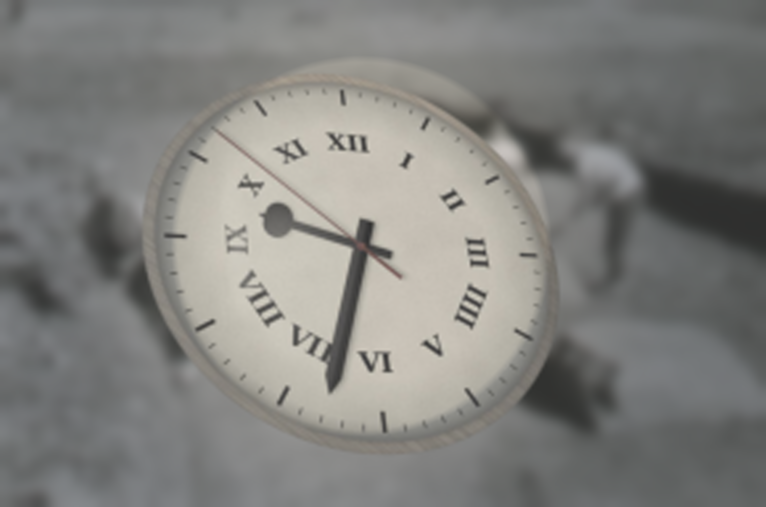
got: h=9 m=32 s=52
